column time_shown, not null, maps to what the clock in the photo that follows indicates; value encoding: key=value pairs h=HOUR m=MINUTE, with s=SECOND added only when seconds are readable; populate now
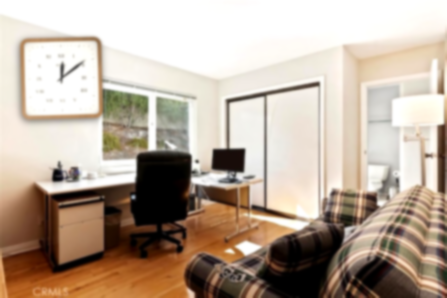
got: h=12 m=9
